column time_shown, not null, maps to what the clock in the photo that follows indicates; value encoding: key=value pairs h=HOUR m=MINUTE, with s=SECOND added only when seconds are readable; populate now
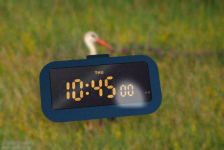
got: h=10 m=45 s=0
